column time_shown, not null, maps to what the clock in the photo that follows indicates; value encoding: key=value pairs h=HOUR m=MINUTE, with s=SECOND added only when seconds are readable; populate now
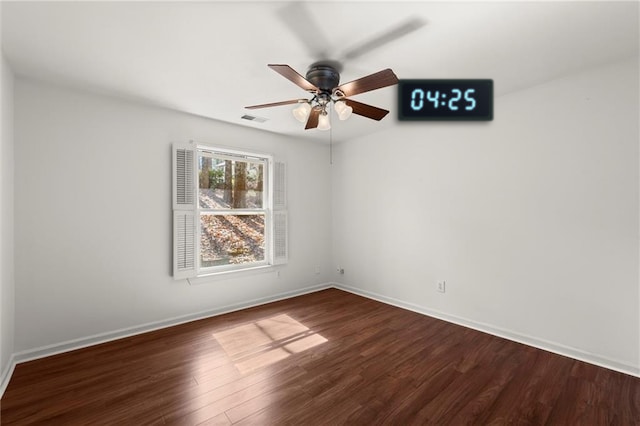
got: h=4 m=25
